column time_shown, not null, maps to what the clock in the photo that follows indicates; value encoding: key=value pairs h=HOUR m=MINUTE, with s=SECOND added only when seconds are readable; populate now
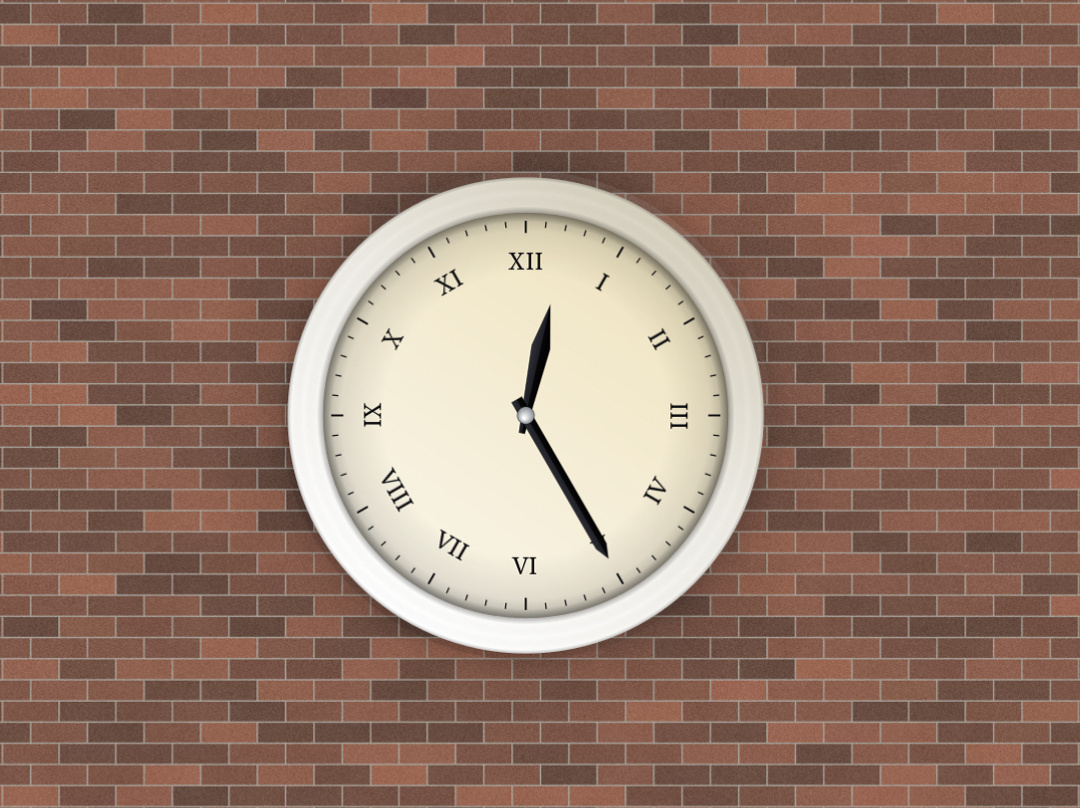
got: h=12 m=25
